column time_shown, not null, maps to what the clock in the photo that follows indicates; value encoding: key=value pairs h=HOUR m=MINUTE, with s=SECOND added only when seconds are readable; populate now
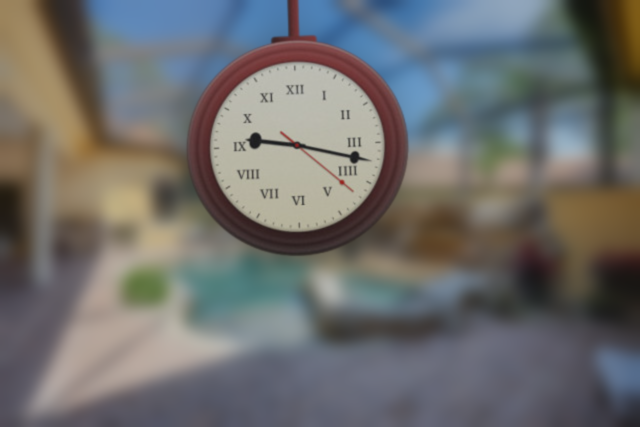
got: h=9 m=17 s=22
